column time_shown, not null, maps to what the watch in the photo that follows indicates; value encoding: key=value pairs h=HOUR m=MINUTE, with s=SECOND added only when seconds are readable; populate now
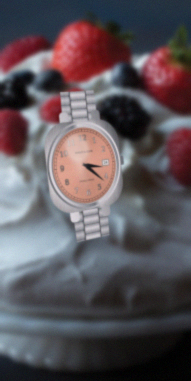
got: h=3 m=22
